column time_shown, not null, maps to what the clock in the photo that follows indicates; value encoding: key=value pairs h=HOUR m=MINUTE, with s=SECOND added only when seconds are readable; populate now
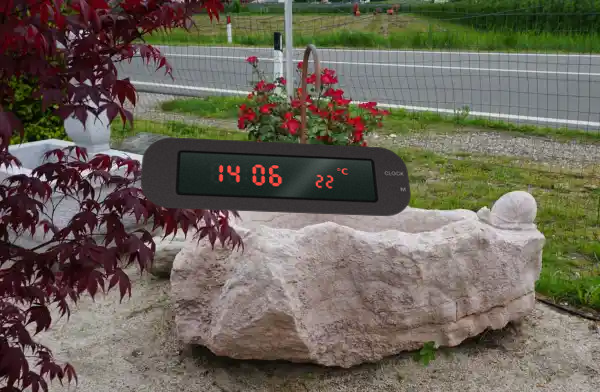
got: h=14 m=6
